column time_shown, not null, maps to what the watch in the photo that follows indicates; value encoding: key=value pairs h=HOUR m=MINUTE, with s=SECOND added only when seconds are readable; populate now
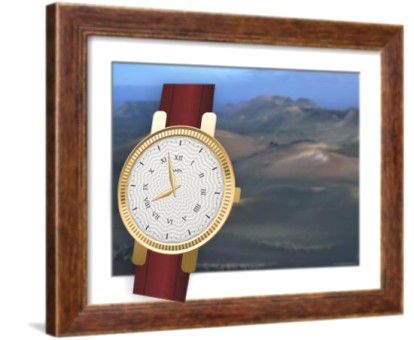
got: h=7 m=57
